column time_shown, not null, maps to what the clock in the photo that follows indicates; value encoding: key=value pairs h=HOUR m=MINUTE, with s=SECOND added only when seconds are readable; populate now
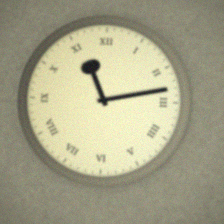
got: h=11 m=13
